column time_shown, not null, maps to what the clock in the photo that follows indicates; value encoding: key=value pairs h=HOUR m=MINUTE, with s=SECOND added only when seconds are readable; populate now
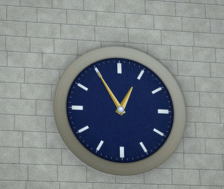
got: h=12 m=55
